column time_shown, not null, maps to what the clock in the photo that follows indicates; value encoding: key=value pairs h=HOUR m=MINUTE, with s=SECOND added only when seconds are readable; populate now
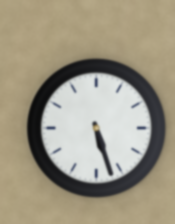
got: h=5 m=27
